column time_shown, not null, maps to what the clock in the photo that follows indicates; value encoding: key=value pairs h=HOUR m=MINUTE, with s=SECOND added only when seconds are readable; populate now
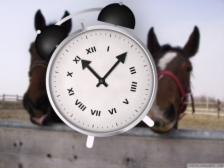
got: h=11 m=10
